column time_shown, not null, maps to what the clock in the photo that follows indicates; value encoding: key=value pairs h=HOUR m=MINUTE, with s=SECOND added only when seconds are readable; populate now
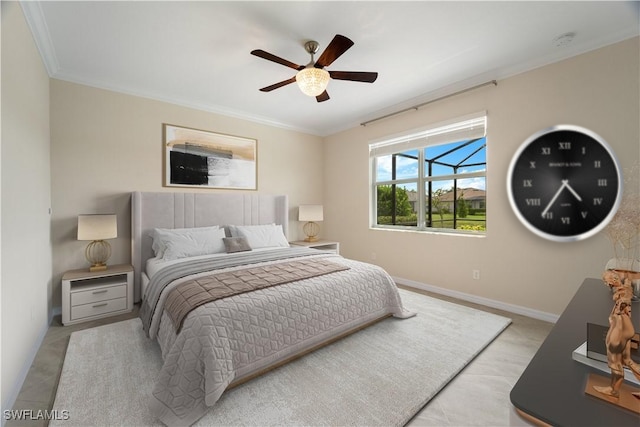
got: h=4 m=36
